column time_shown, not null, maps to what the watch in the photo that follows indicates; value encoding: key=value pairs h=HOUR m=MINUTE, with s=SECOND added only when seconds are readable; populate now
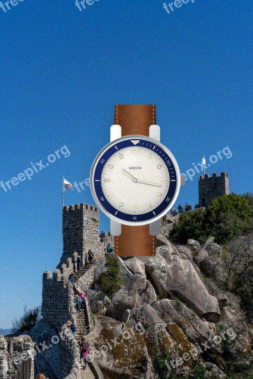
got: h=10 m=17
